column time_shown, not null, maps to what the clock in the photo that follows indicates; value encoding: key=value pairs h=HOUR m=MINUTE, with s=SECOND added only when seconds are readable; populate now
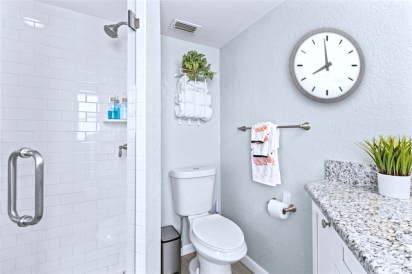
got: h=7 m=59
